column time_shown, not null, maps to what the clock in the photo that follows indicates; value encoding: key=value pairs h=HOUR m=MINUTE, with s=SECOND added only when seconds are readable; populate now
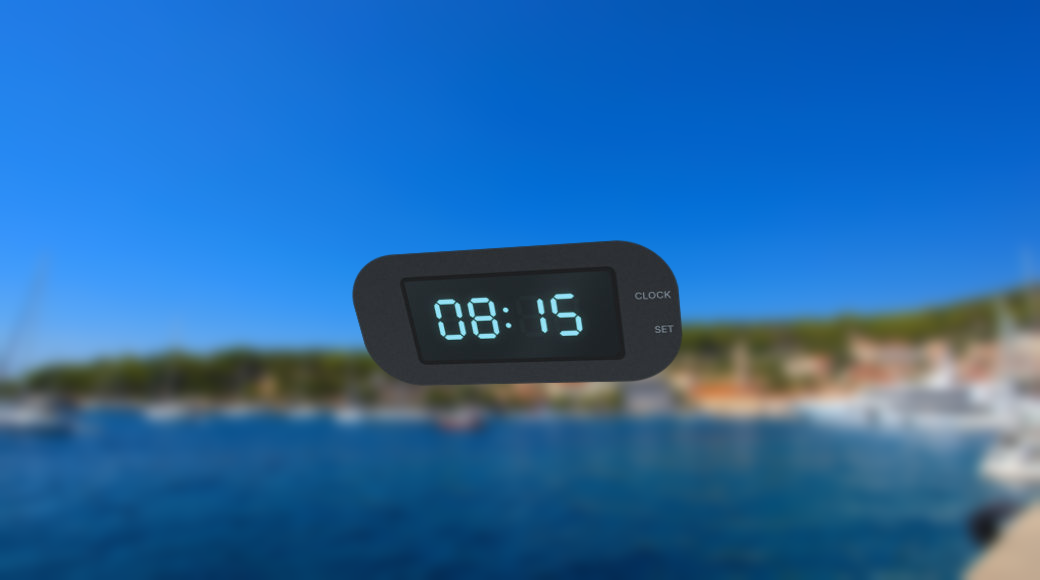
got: h=8 m=15
